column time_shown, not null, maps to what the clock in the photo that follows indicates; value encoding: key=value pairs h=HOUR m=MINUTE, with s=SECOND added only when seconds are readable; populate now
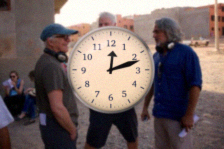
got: h=12 m=12
